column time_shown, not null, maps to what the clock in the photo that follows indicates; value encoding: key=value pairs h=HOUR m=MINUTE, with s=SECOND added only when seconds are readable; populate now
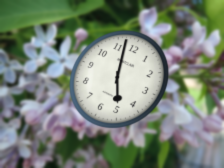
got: h=4 m=57
